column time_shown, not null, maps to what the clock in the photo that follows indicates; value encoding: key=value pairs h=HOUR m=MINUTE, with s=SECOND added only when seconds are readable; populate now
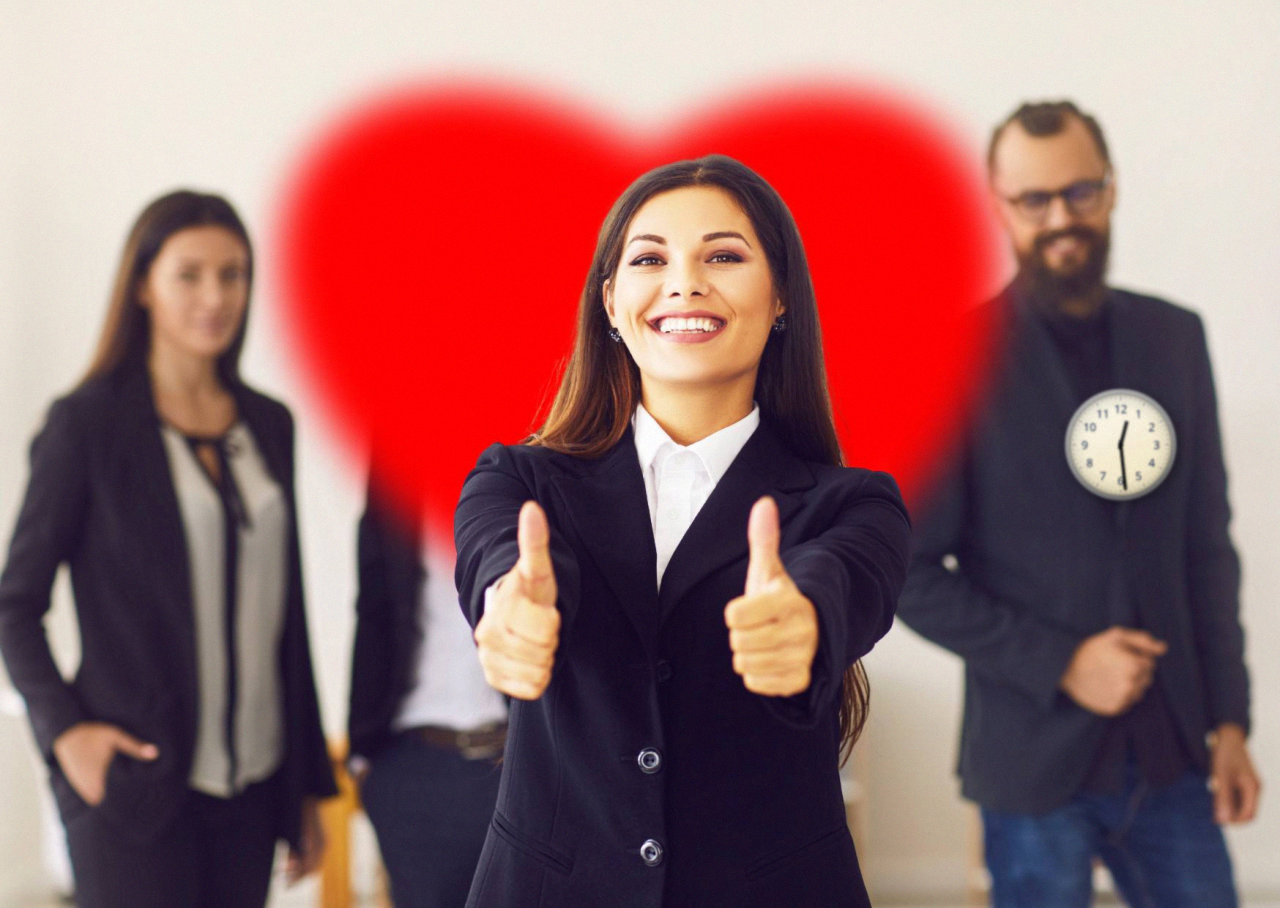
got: h=12 m=29
